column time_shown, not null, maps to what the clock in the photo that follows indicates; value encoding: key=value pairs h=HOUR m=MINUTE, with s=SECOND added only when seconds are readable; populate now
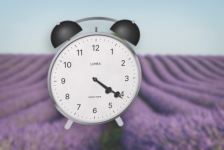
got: h=4 m=21
